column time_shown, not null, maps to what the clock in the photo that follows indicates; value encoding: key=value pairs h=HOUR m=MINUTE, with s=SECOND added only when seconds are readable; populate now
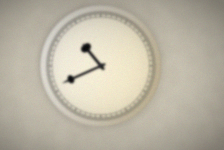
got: h=10 m=41
